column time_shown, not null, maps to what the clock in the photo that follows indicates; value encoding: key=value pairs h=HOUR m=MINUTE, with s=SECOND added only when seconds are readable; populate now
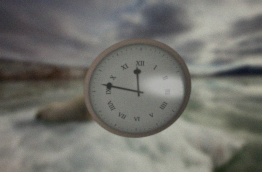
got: h=11 m=47
